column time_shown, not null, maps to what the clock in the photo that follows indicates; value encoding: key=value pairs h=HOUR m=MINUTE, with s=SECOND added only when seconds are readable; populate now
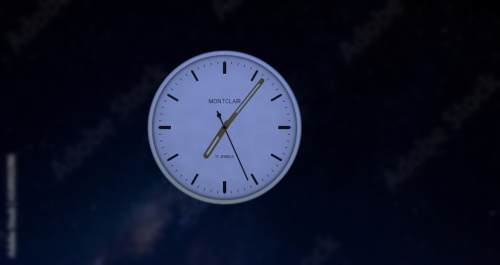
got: h=7 m=6 s=26
